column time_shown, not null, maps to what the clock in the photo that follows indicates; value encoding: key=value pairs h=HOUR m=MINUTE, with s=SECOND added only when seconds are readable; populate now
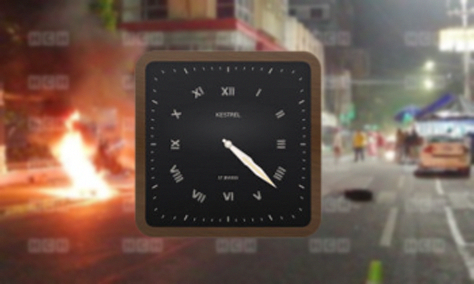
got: h=4 m=22
